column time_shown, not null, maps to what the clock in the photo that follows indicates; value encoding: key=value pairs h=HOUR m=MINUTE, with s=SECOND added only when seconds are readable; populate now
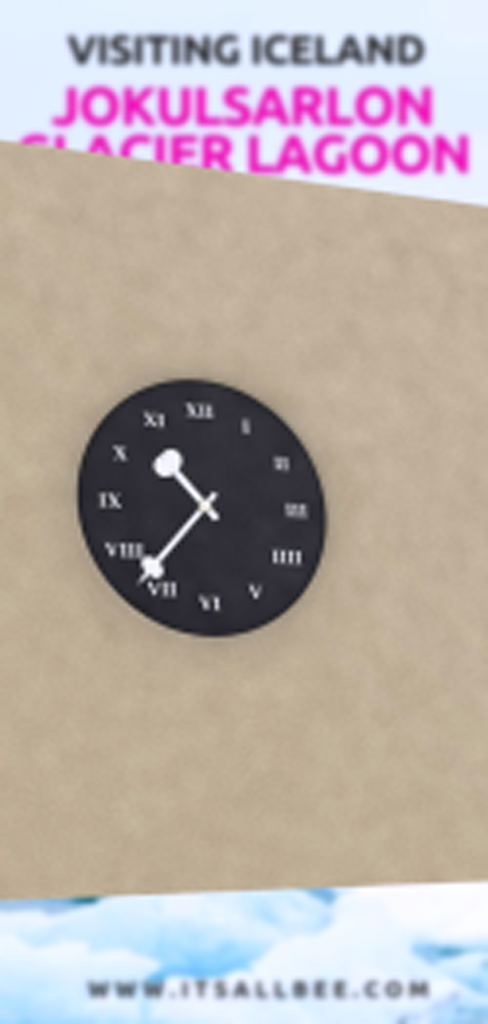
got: h=10 m=37
